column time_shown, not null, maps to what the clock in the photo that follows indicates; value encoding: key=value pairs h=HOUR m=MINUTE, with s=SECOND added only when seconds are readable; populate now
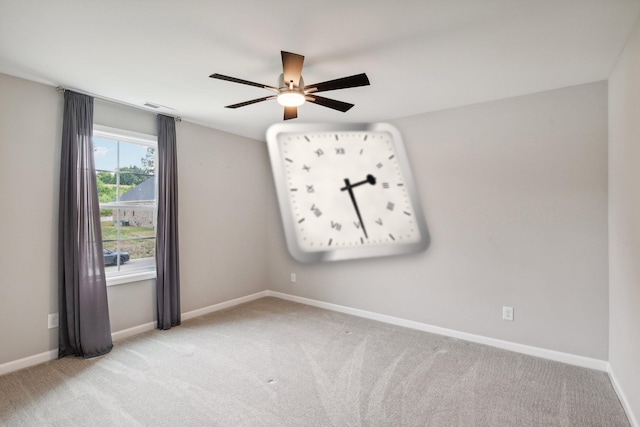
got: h=2 m=29
